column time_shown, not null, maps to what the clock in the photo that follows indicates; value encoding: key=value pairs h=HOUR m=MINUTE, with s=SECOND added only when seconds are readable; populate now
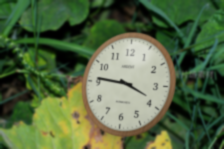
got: h=3 m=46
